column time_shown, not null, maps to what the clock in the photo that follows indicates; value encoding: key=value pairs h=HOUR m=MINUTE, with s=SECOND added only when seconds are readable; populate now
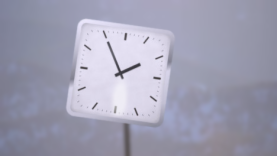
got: h=1 m=55
